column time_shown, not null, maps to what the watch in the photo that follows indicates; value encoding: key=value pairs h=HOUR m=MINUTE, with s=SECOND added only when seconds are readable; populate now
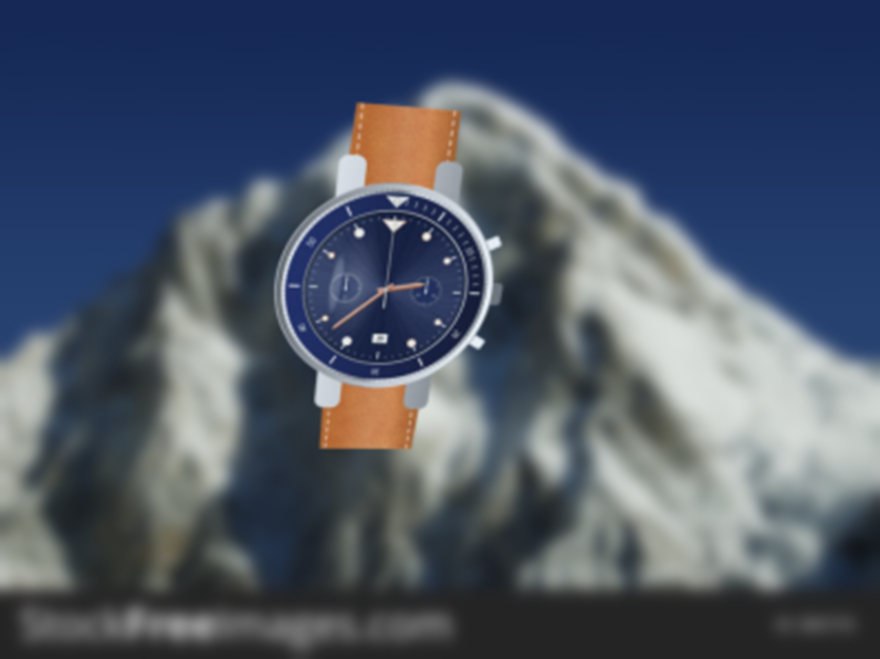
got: h=2 m=38
